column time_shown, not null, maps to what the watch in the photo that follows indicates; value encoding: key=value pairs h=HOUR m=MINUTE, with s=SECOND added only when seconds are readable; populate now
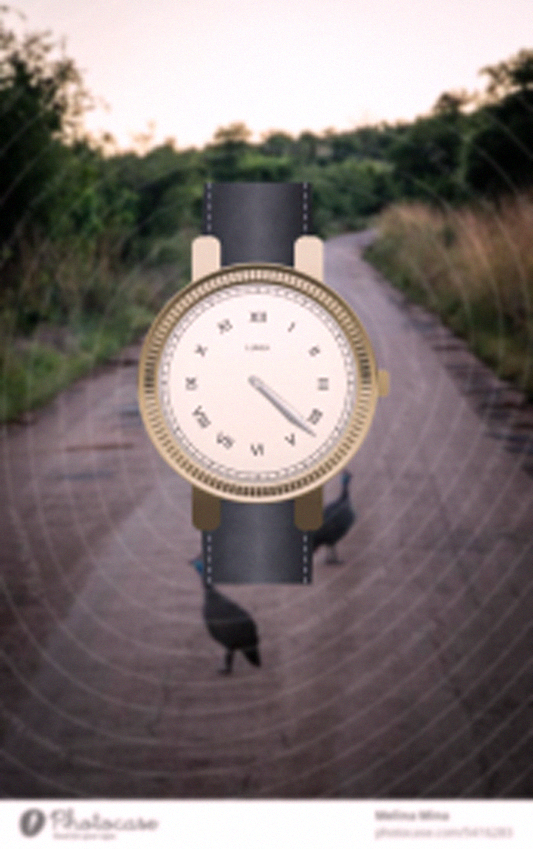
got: h=4 m=22
